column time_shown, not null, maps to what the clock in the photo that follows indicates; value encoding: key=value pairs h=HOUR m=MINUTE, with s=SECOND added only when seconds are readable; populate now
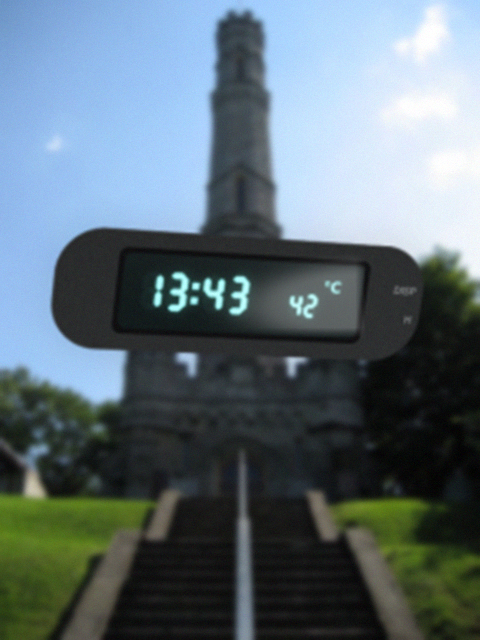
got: h=13 m=43
